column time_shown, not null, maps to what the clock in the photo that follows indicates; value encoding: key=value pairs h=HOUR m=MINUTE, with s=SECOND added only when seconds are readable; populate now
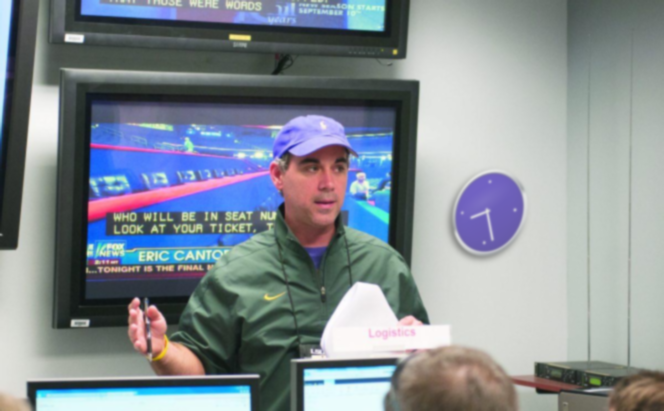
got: h=8 m=27
